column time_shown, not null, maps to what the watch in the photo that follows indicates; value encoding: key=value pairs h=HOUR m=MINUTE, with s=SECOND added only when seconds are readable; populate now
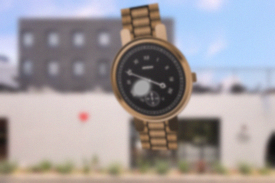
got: h=3 m=49
